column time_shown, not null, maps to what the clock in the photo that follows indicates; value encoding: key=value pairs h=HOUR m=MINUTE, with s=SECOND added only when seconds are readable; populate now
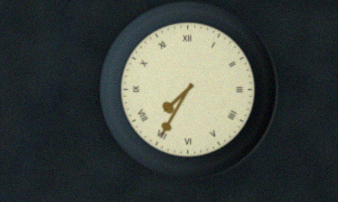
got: h=7 m=35
